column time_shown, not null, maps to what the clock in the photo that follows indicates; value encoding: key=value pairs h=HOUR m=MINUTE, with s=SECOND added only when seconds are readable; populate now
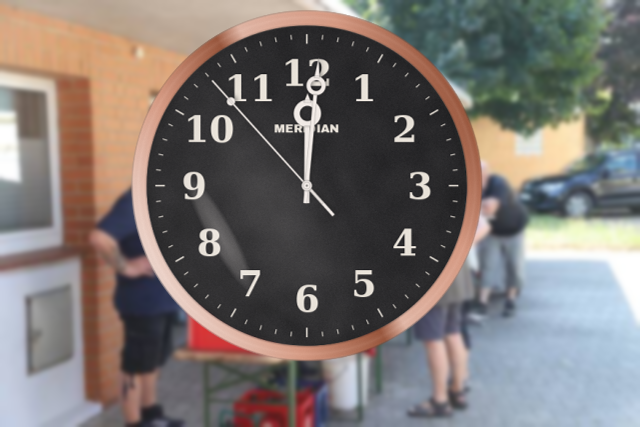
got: h=12 m=0 s=53
